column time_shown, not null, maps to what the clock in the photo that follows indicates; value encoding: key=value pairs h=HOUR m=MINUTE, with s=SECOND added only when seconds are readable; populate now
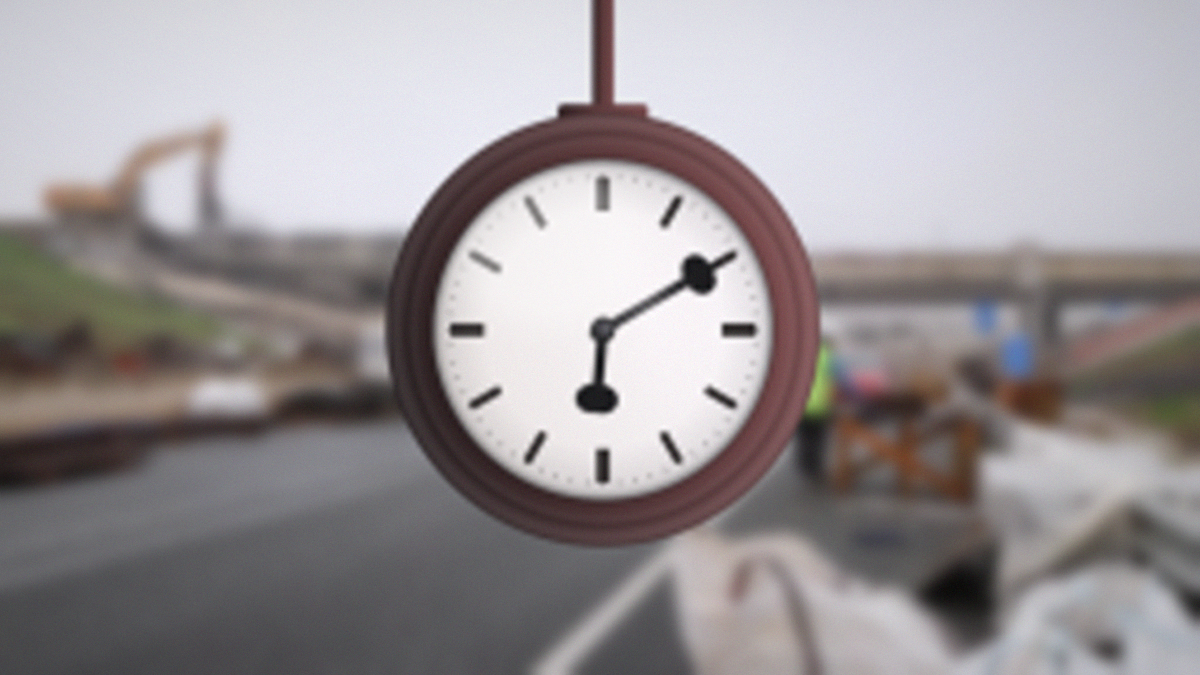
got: h=6 m=10
